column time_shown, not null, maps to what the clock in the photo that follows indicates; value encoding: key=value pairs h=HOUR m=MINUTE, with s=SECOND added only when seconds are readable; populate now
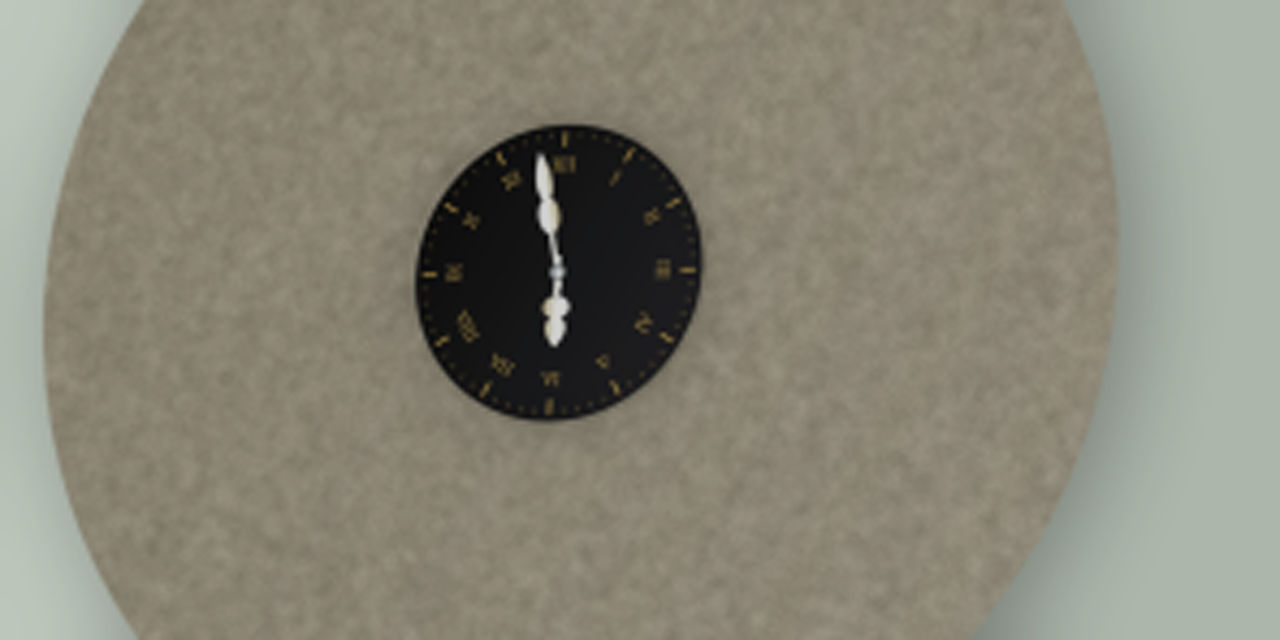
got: h=5 m=58
